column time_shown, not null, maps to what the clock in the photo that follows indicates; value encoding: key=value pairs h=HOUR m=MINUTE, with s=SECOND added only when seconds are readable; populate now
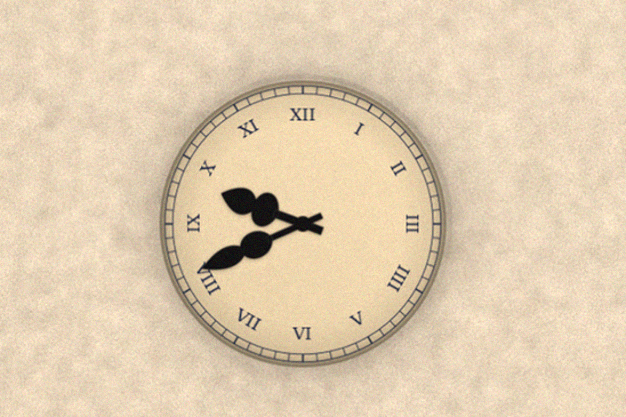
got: h=9 m=41
